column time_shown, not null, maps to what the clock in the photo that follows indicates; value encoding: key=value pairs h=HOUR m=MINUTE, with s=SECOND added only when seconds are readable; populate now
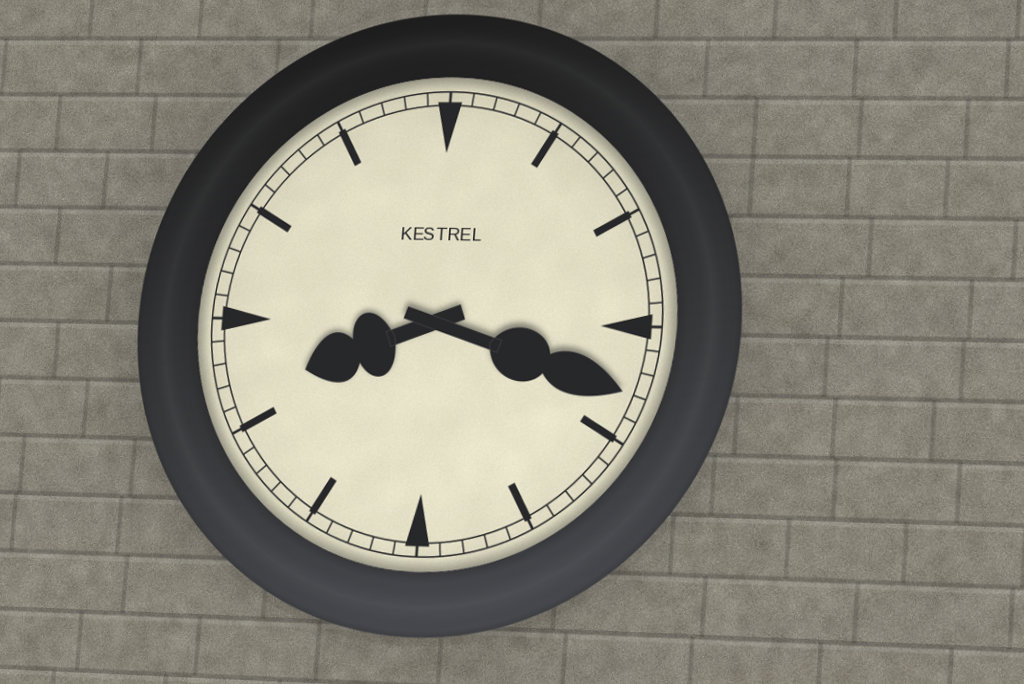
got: h=8 m=18
